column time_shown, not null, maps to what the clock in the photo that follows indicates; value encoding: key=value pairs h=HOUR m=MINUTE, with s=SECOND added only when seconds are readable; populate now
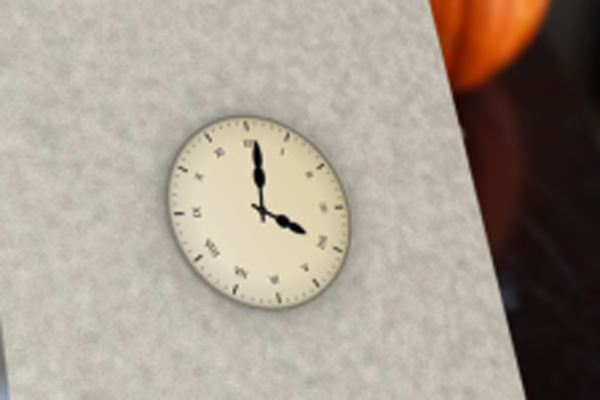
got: h=4 m=1
